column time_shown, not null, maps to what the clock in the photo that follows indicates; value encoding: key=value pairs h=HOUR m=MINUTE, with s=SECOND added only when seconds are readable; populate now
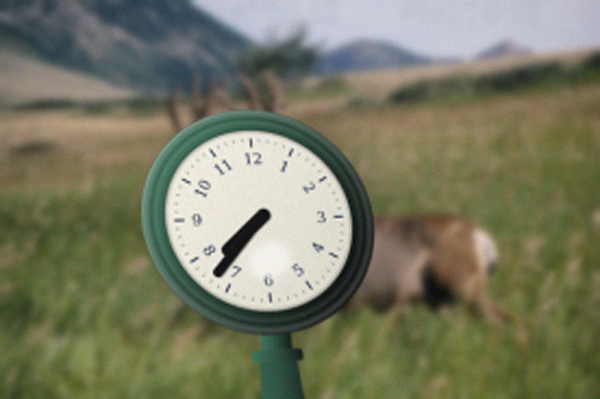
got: h=7 m=37
